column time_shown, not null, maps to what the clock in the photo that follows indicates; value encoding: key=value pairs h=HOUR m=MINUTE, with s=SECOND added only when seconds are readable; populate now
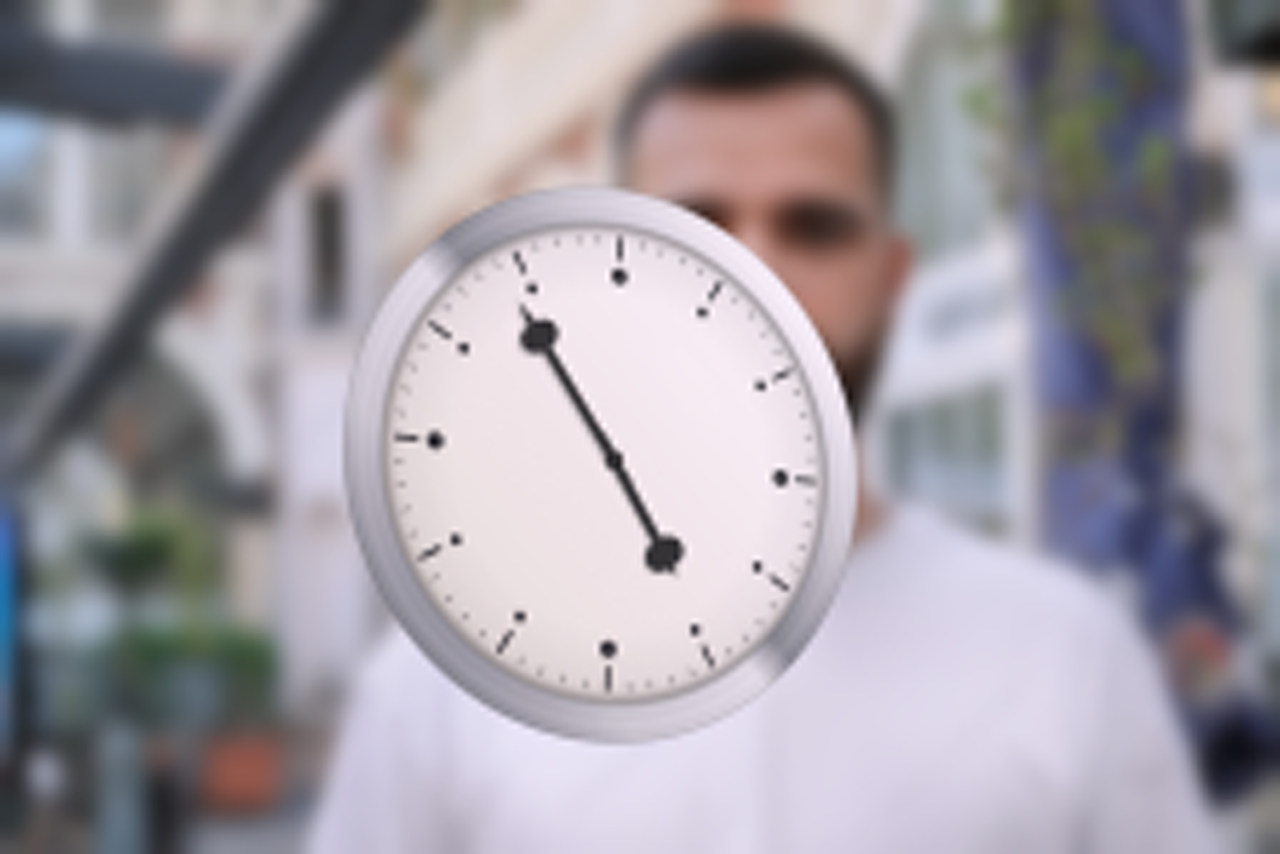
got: h=4 m=54
